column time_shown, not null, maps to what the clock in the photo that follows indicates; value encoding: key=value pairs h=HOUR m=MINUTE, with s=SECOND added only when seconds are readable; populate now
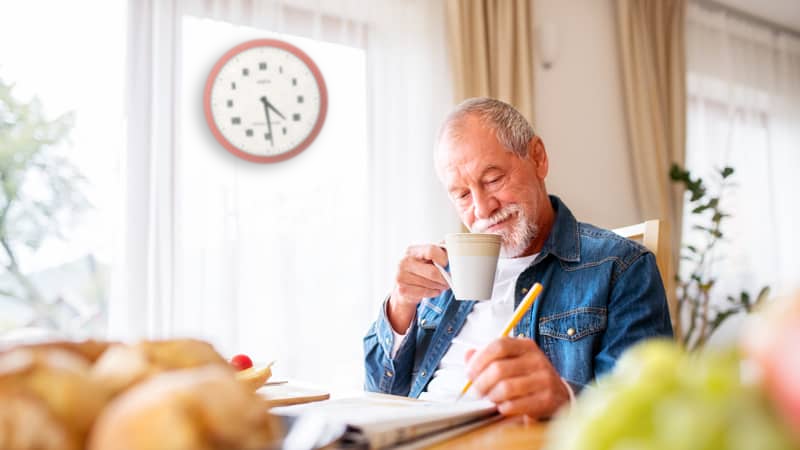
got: h=4 m=29
